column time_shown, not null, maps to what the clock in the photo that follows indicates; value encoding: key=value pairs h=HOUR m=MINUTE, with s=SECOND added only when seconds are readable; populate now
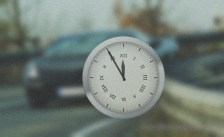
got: h=11 m=55
